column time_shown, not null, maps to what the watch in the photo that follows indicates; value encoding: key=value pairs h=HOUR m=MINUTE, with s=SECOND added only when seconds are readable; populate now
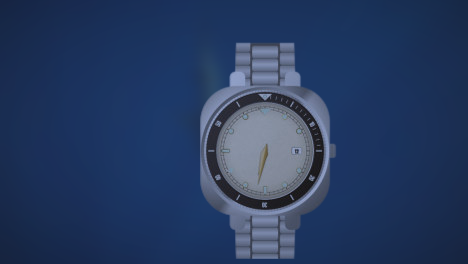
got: h=6 m=32
